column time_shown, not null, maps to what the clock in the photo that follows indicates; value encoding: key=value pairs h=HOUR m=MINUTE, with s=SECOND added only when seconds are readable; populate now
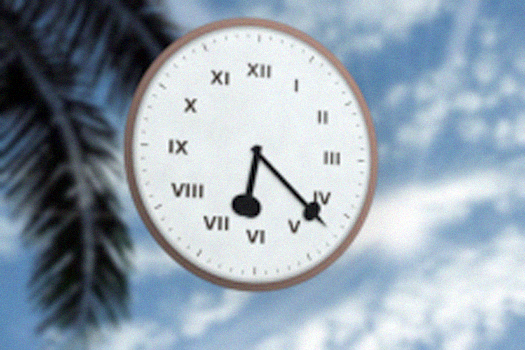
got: h=6 m=22
